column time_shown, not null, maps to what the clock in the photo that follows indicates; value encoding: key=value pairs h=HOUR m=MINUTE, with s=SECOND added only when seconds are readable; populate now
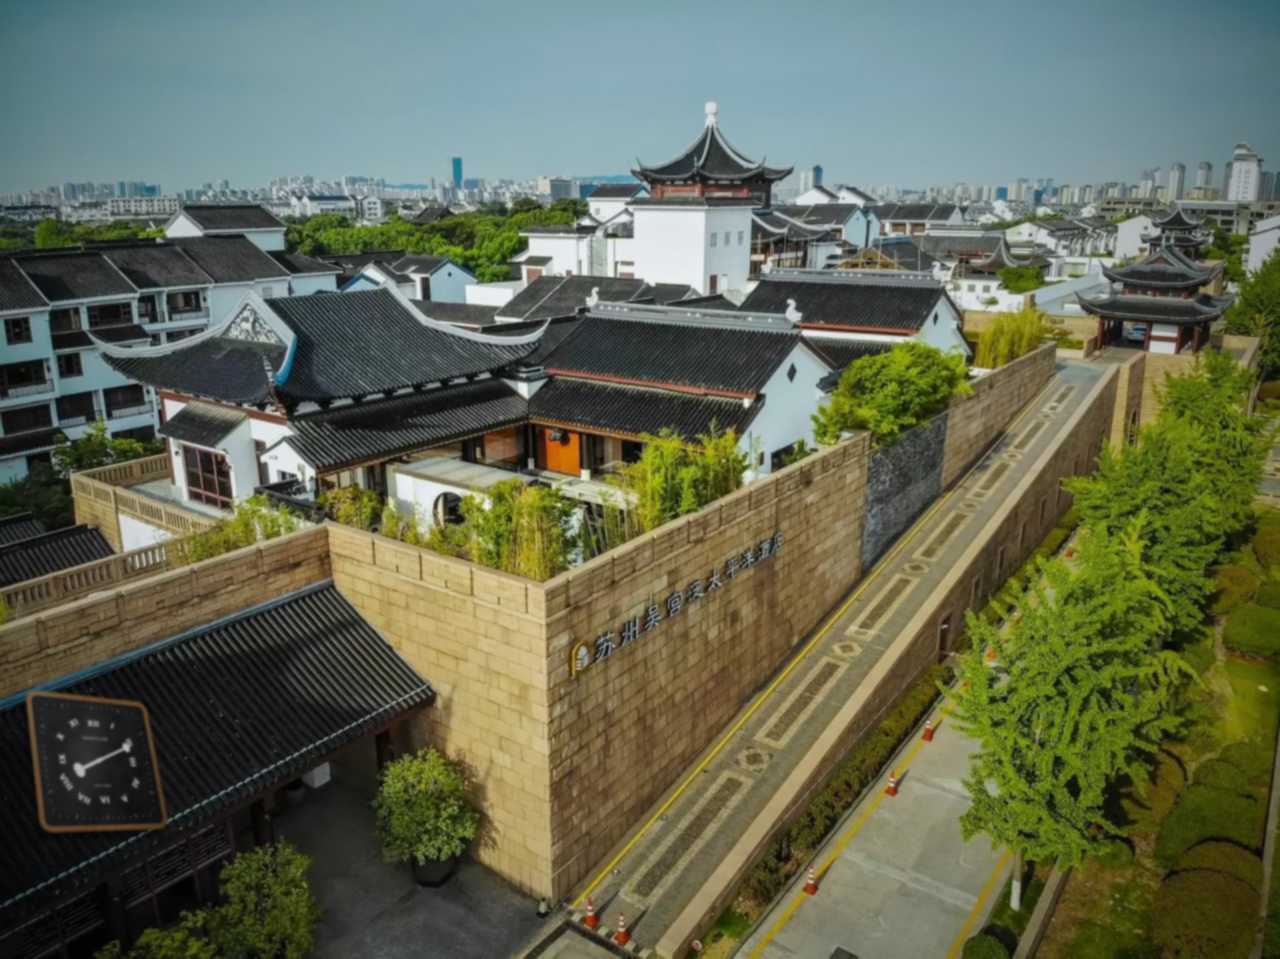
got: h=8 m=11
